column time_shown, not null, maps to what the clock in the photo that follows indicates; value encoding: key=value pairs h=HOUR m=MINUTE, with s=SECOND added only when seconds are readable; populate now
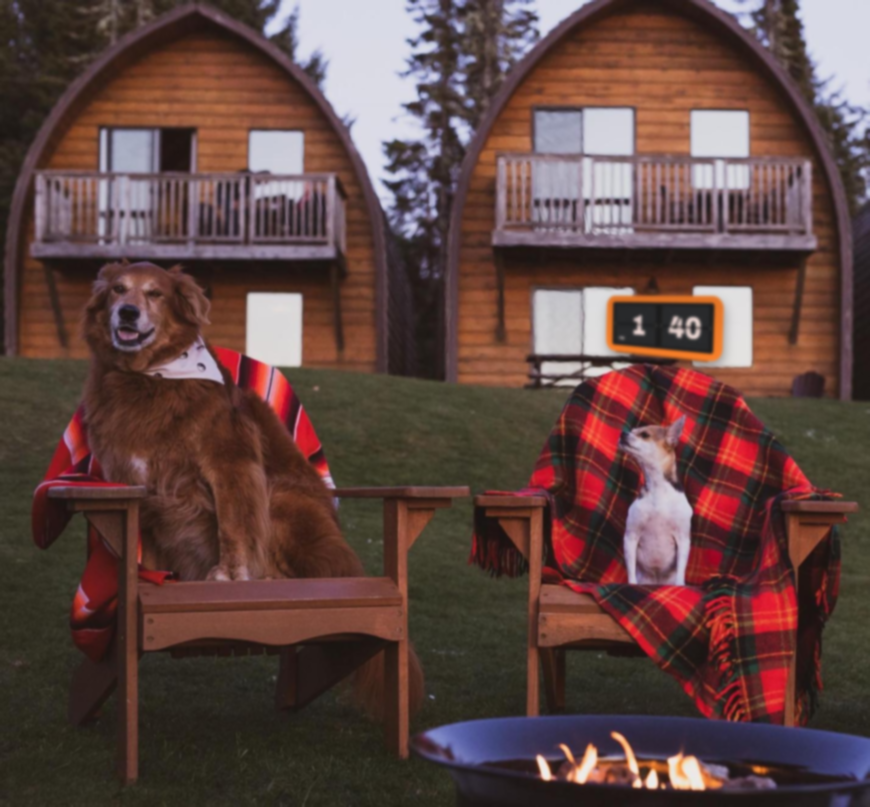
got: h=1 m=40
